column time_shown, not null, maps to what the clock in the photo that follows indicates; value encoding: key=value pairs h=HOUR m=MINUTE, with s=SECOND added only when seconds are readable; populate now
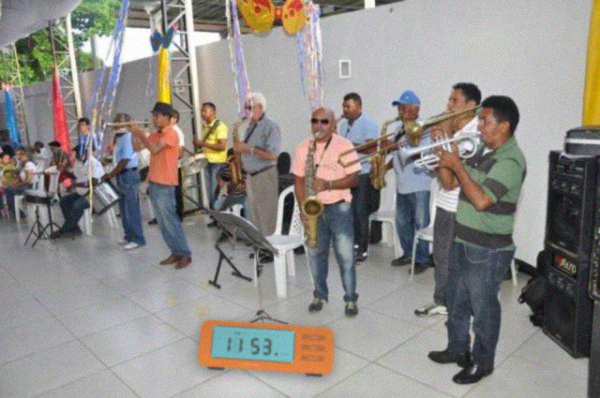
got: h=11 m=53
